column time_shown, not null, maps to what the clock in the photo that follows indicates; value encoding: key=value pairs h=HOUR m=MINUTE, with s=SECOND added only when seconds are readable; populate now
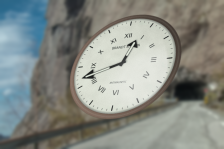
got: h=12 m=42
